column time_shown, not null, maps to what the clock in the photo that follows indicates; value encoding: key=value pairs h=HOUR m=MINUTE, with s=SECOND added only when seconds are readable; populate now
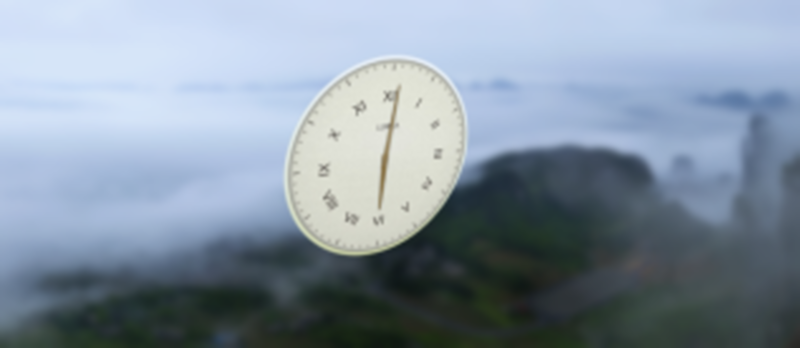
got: h=6 m=1
